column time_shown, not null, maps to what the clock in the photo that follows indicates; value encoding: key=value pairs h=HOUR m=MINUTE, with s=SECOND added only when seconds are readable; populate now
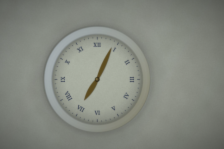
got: h=7 m=4
